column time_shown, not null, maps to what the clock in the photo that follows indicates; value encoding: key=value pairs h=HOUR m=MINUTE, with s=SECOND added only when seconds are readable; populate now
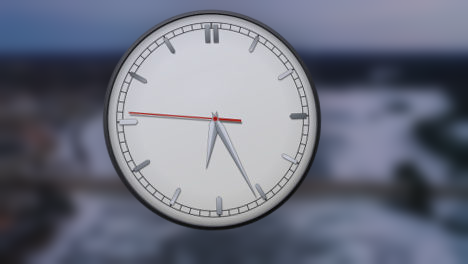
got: h=6 m=25 s=46
